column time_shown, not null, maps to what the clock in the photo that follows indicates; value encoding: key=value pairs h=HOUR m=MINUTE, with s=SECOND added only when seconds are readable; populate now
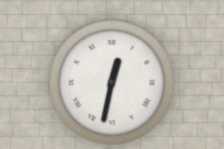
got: h=12 m=32
